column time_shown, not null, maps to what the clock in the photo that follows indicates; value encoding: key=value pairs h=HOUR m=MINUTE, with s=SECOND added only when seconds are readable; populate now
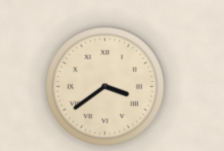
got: h=3 m=39
